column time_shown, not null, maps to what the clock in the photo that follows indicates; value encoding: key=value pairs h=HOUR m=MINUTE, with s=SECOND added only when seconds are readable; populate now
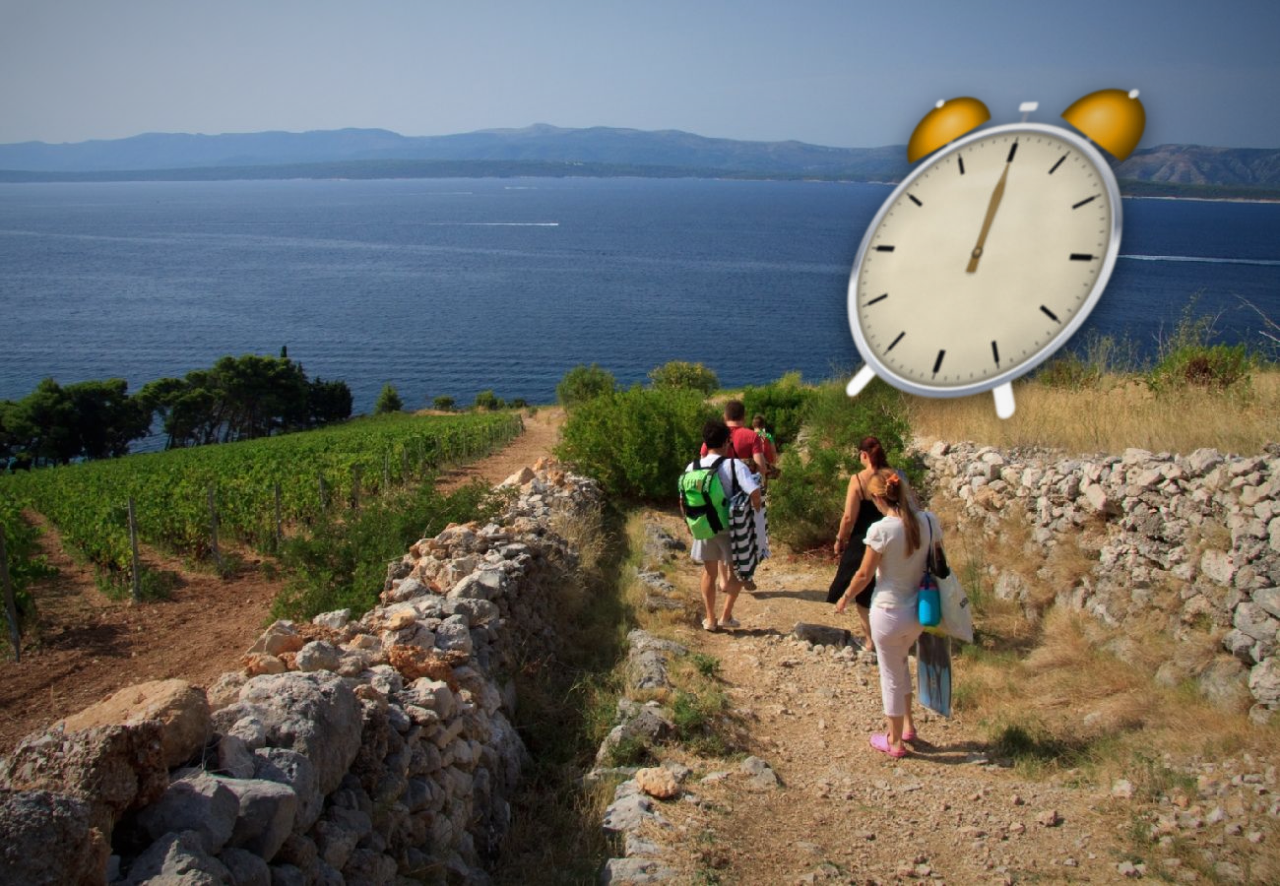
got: h=12 m=0
